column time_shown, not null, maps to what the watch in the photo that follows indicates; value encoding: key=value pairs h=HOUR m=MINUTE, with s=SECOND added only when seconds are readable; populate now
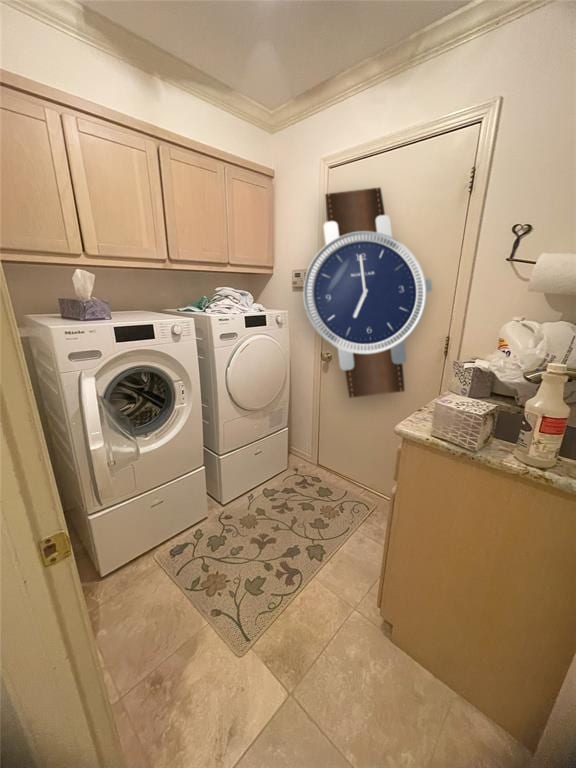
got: h=7 m=0
